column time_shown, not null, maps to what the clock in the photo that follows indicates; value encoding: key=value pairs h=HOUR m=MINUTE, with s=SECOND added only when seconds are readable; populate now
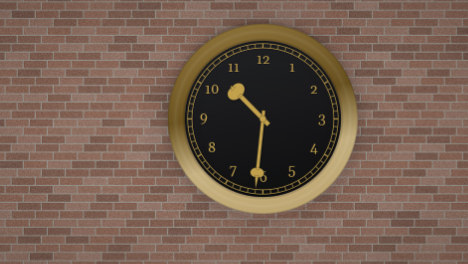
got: h=10 m=31
